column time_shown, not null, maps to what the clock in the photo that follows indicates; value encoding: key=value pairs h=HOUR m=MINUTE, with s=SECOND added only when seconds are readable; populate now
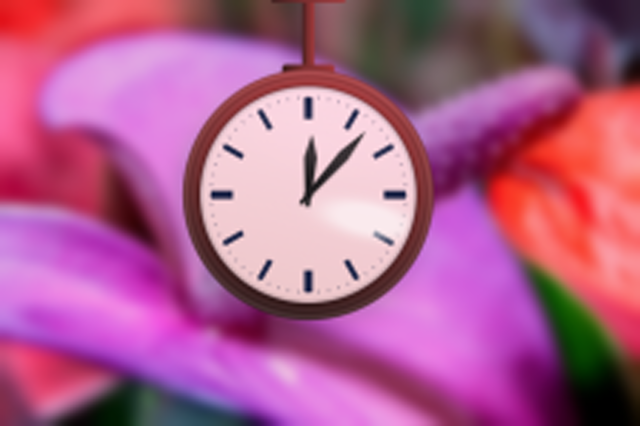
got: h=12 m=7
